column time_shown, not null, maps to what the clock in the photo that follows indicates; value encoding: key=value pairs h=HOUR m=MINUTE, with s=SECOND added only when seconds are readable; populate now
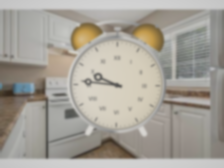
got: h=9 m=46
